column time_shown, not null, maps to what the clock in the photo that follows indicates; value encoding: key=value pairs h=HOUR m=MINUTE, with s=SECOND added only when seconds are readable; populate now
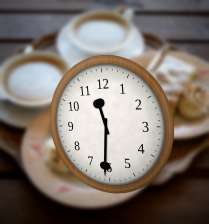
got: h=11 m=31
